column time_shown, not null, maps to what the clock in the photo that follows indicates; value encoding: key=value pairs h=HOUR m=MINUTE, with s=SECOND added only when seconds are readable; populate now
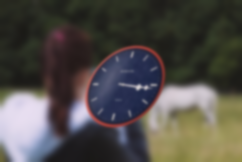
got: h=3 m=16
